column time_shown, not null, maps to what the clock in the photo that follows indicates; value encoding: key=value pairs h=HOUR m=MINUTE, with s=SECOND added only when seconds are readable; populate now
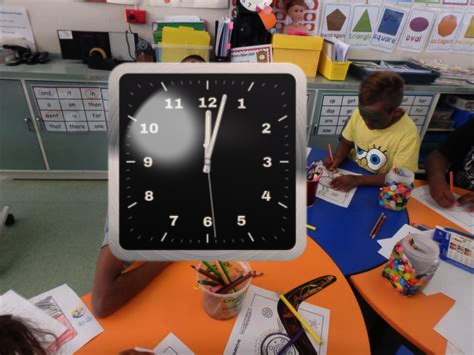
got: h=12 m=2 s=29
